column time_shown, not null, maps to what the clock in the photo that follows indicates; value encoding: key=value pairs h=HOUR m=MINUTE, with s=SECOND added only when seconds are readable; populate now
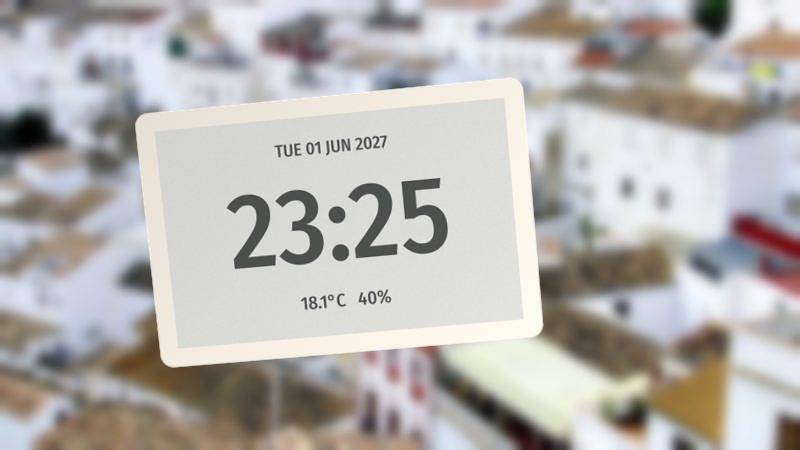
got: h=23 m=25
